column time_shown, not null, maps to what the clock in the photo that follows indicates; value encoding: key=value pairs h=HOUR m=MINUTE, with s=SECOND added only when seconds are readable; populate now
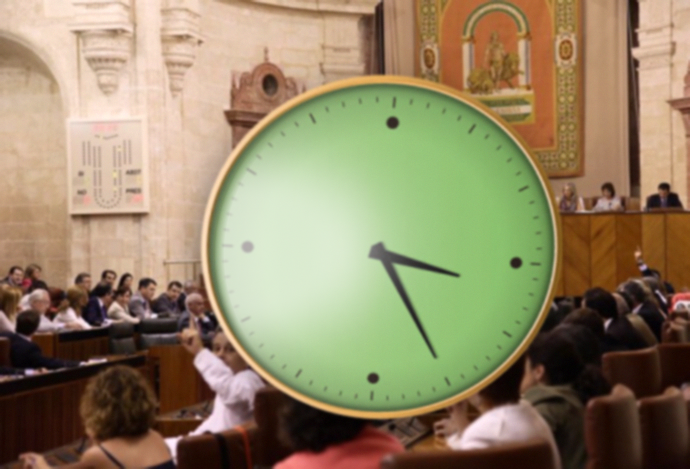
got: h=3 m=25
